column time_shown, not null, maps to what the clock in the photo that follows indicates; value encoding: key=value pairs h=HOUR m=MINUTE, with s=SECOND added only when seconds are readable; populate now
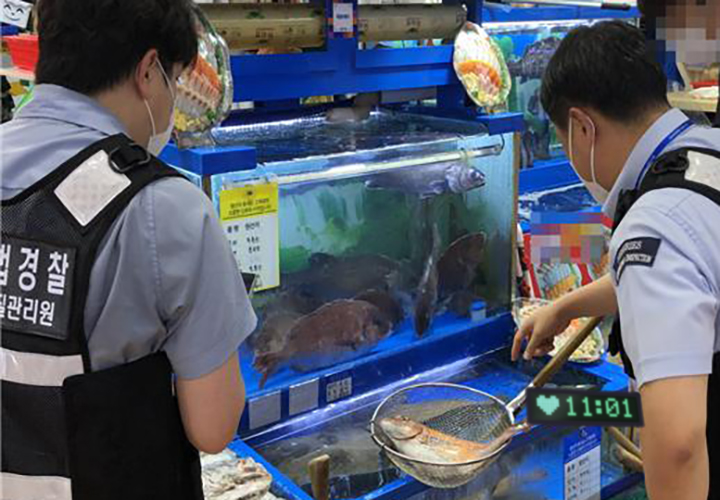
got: h=11 m=1
